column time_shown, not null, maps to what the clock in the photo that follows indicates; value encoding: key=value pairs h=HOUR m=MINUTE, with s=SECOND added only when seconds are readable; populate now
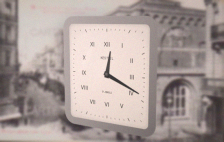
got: h=12 m=19
